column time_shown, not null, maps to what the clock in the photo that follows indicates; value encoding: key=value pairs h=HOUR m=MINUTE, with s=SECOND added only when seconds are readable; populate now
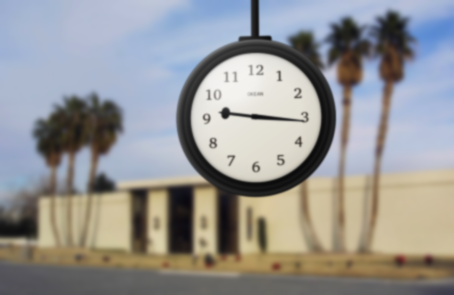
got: h=9 m=16
